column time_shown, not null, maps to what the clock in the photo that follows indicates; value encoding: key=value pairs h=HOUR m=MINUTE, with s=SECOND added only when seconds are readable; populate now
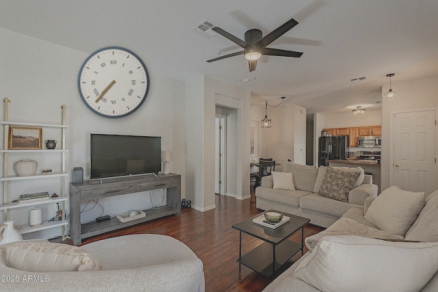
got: h=7 m=37
